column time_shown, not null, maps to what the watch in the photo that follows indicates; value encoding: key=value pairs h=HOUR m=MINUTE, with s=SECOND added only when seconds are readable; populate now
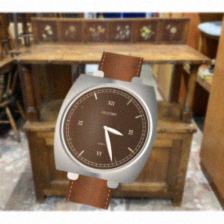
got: h=3 m=26
